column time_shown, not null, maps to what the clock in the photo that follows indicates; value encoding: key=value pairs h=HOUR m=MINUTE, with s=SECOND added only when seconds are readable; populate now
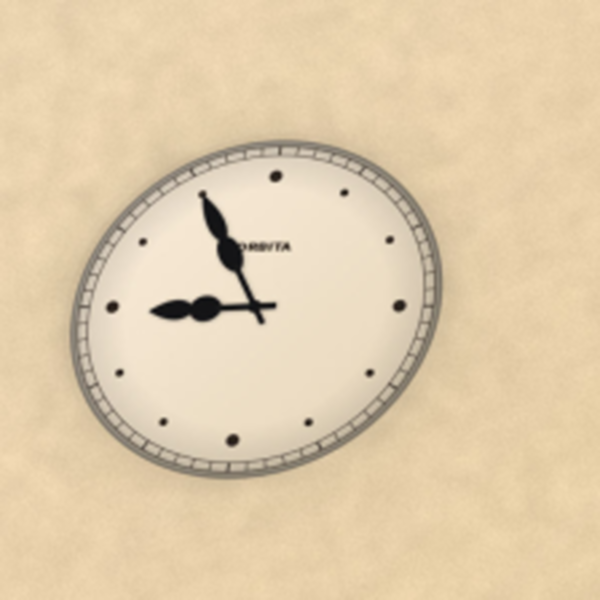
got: h=8 m=55
